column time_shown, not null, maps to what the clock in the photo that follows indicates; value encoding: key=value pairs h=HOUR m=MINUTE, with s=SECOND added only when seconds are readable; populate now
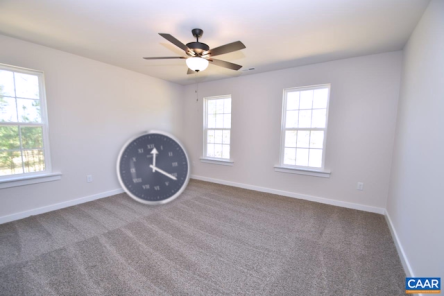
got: h=12 m=21
